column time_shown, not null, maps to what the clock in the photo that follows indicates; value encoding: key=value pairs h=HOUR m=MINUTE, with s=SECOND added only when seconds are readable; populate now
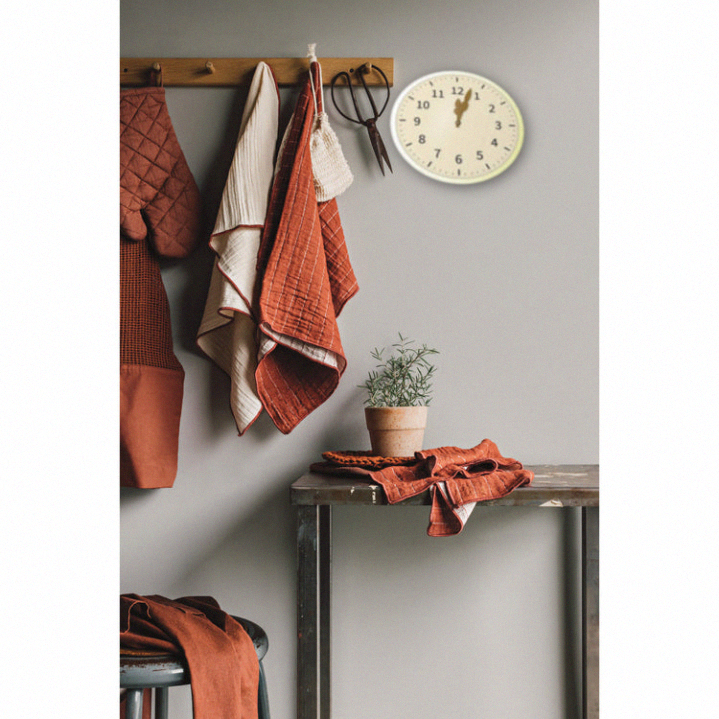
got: h=12 m=3
